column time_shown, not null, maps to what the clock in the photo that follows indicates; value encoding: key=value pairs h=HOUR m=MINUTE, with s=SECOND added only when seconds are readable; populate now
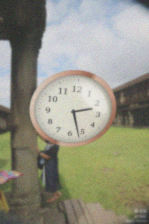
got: h=2 m=27
